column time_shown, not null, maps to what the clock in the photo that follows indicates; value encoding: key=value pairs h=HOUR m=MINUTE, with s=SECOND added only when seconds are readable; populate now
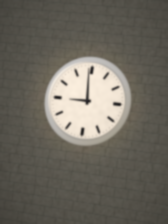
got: h=8 m=59
